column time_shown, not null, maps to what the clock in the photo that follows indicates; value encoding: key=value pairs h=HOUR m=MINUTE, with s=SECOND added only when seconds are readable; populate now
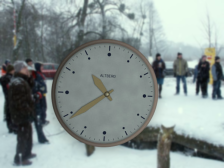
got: h=10 m=39
